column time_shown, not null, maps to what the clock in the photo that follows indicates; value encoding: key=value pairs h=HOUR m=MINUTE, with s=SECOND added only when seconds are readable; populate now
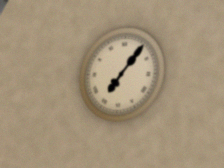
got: h=7 m=6
